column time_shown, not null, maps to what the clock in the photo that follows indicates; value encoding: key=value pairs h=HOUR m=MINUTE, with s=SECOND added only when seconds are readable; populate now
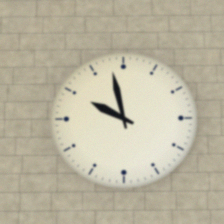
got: h=9 m=58
